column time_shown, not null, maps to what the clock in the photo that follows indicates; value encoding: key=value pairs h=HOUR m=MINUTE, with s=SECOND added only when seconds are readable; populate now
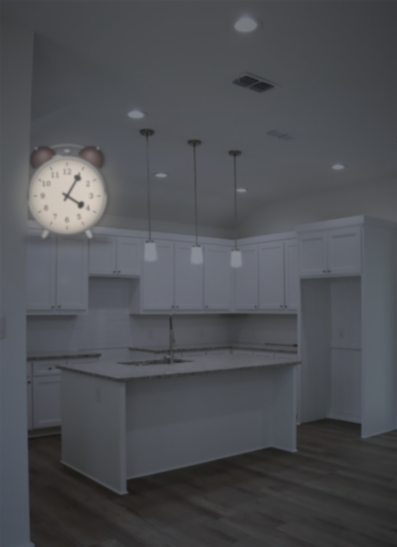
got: h=4 m=5
